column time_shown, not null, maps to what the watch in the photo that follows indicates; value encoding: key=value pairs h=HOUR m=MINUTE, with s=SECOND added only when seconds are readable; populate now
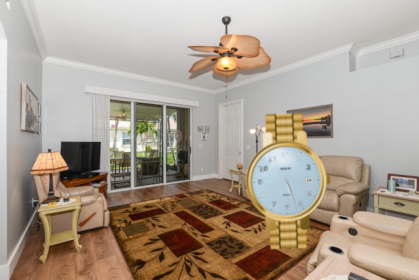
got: h=5 m=27
